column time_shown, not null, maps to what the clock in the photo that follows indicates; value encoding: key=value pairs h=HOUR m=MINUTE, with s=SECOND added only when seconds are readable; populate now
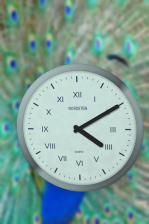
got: h=4 m=10
